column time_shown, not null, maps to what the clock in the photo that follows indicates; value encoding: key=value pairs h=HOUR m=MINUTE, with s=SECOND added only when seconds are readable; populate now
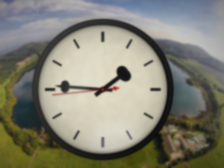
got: h=1 m=45 s=44
